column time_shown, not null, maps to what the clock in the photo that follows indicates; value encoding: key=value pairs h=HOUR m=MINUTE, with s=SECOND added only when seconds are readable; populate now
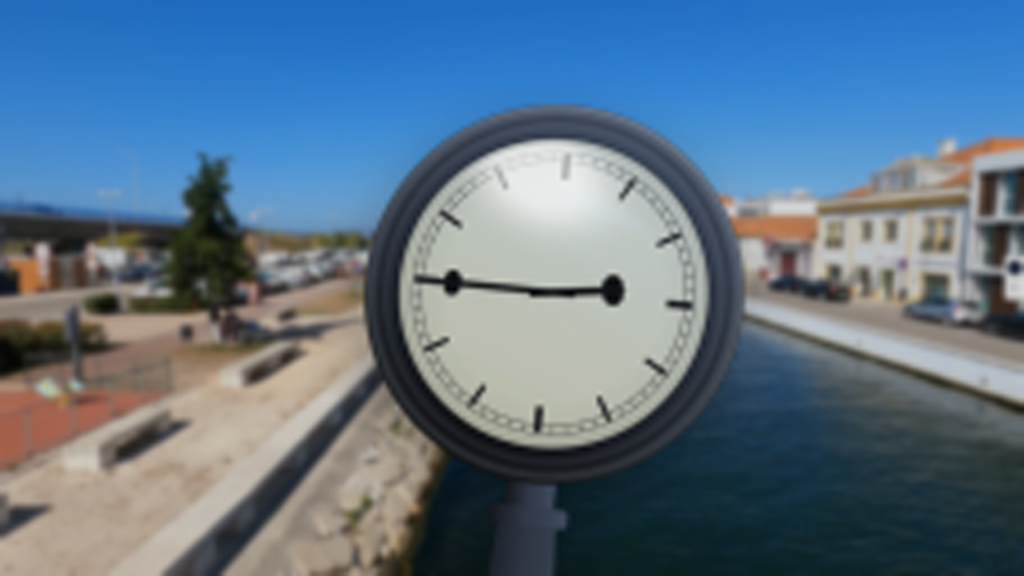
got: h=2 m=45
